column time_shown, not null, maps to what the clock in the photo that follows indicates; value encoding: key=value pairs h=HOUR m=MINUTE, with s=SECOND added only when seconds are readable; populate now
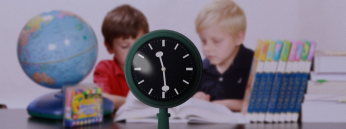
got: h=11 m=29
